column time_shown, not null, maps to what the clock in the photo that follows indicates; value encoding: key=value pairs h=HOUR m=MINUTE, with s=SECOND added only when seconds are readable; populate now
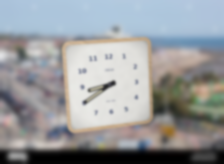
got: h=8 m=40
